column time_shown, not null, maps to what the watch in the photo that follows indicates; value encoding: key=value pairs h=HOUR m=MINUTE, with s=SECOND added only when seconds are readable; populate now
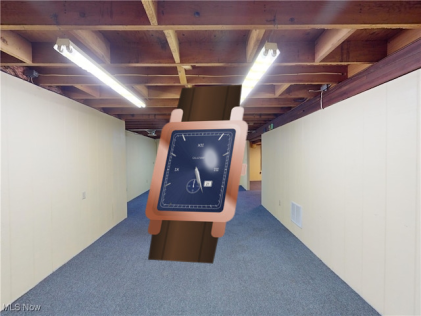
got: h=5 m=26
